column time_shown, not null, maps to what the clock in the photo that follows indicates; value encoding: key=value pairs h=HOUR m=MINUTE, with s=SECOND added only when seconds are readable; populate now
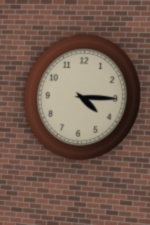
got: h=4 m=15
